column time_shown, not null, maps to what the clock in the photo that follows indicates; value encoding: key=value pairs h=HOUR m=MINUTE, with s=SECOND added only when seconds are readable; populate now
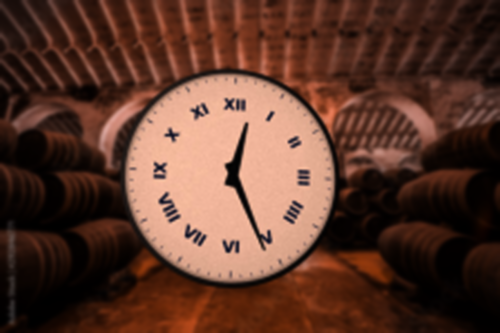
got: h=12 m=26
